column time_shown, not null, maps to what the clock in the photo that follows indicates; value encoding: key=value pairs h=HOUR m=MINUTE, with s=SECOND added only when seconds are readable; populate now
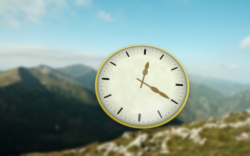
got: h=12 m=20
